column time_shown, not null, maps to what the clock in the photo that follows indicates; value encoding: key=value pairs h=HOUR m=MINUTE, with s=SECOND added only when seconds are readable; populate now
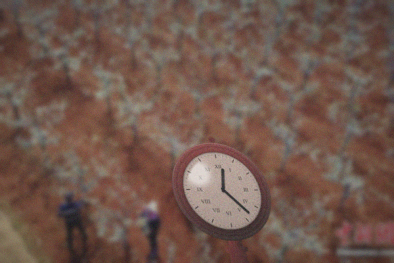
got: h=12 m=23
